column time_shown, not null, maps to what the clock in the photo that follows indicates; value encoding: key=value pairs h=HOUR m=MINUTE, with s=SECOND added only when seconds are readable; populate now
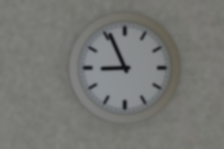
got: h=8 m=56
